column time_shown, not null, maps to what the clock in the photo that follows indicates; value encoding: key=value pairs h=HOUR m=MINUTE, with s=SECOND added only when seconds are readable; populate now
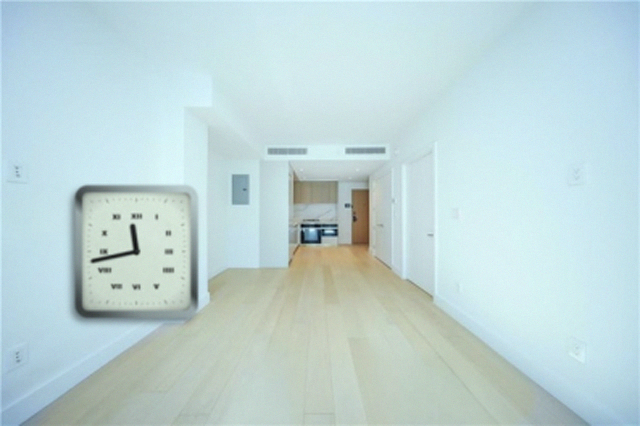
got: h=11 m=43
